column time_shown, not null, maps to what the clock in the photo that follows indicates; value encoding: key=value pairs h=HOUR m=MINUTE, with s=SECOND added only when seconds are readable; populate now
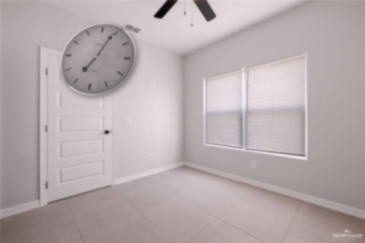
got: h=7 m=4
